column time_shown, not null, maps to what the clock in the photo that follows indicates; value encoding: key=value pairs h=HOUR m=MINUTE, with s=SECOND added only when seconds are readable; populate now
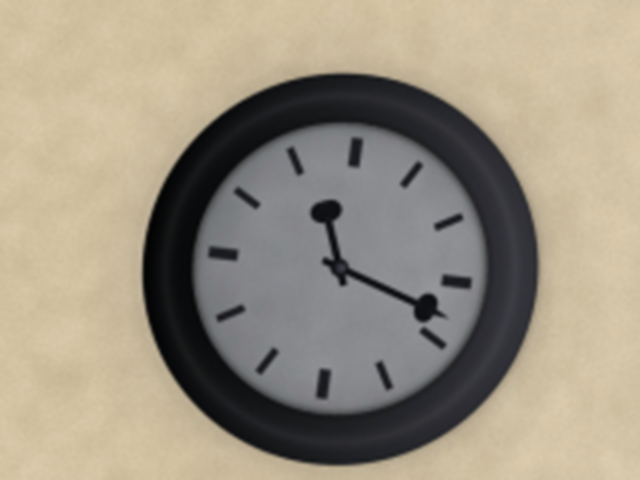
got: h=11 m=18
